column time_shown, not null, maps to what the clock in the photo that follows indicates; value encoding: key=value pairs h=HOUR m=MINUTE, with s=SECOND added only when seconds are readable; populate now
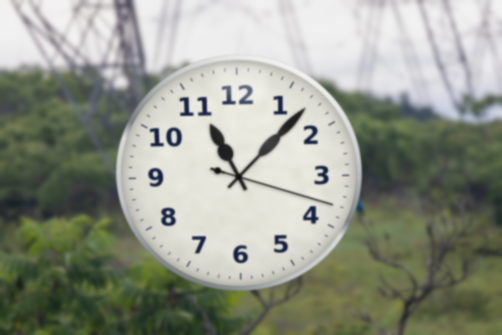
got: h=11 m=7 s=18
